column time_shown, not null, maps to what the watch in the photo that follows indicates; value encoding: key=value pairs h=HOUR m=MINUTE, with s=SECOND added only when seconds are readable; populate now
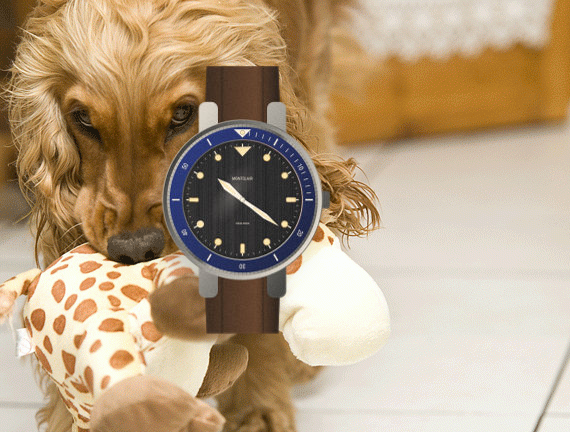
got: h=10 m=21
